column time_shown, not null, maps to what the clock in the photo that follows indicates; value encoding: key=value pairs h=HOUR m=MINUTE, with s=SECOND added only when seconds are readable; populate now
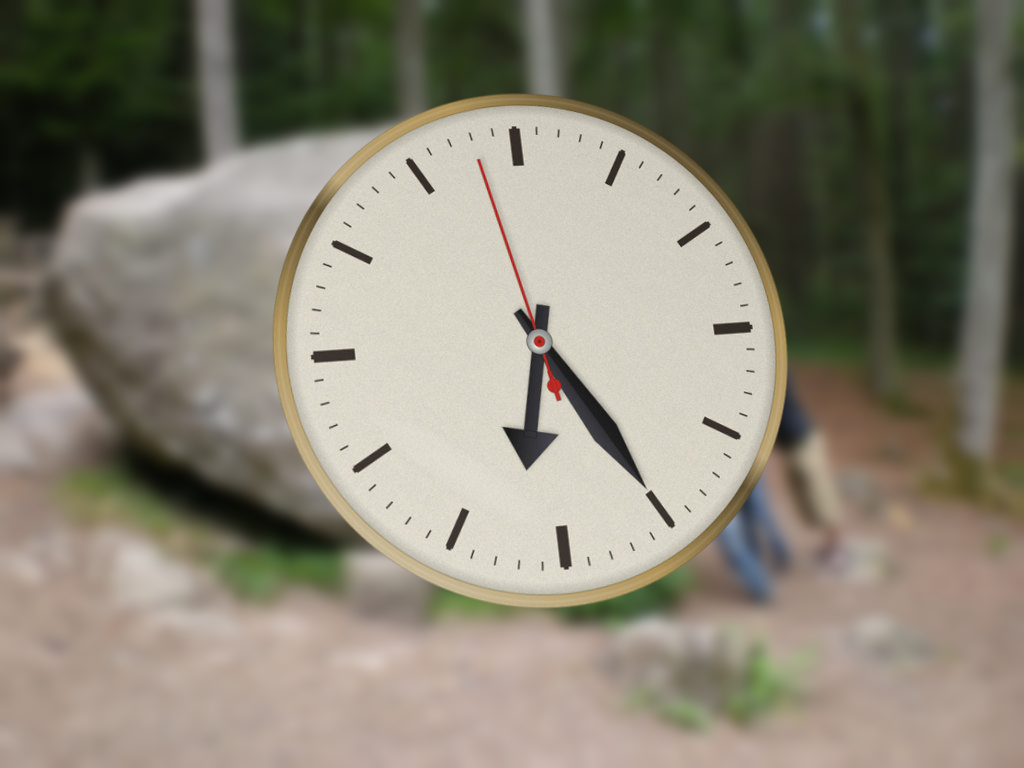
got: h=6 m=24 s=58
